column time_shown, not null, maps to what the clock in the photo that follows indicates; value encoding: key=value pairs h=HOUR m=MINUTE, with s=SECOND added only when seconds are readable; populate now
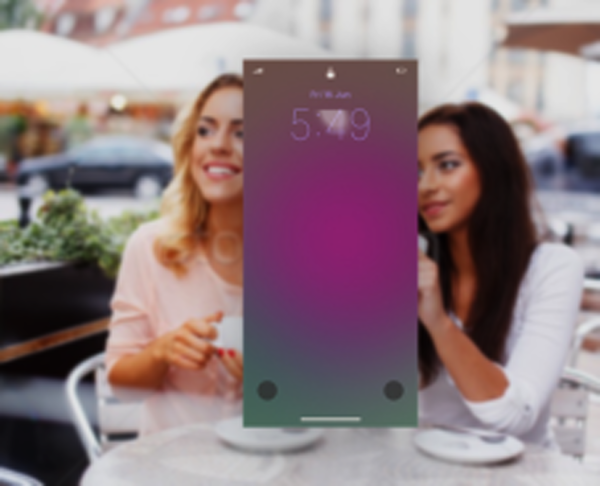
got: h=5 m=49
